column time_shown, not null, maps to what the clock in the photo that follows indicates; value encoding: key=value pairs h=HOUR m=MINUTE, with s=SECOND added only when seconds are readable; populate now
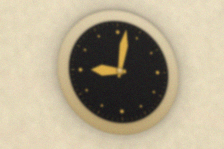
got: h=9 m=2
